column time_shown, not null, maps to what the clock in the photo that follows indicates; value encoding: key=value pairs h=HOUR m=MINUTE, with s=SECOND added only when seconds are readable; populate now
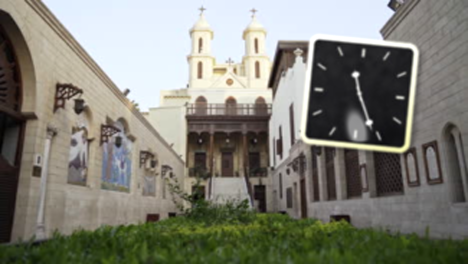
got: h=11 m=26
